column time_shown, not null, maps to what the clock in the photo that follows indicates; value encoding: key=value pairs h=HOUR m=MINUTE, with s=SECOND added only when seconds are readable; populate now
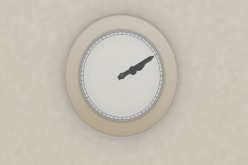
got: h=2 m=10
